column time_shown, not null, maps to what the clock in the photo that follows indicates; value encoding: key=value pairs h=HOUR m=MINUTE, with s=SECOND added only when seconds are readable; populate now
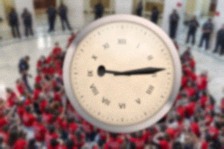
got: h=9 m=14
